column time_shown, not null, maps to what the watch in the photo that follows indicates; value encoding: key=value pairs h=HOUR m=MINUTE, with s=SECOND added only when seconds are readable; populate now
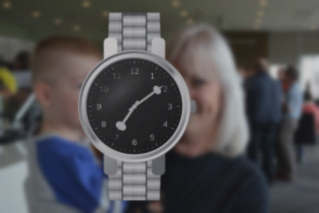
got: h=7 m=9
